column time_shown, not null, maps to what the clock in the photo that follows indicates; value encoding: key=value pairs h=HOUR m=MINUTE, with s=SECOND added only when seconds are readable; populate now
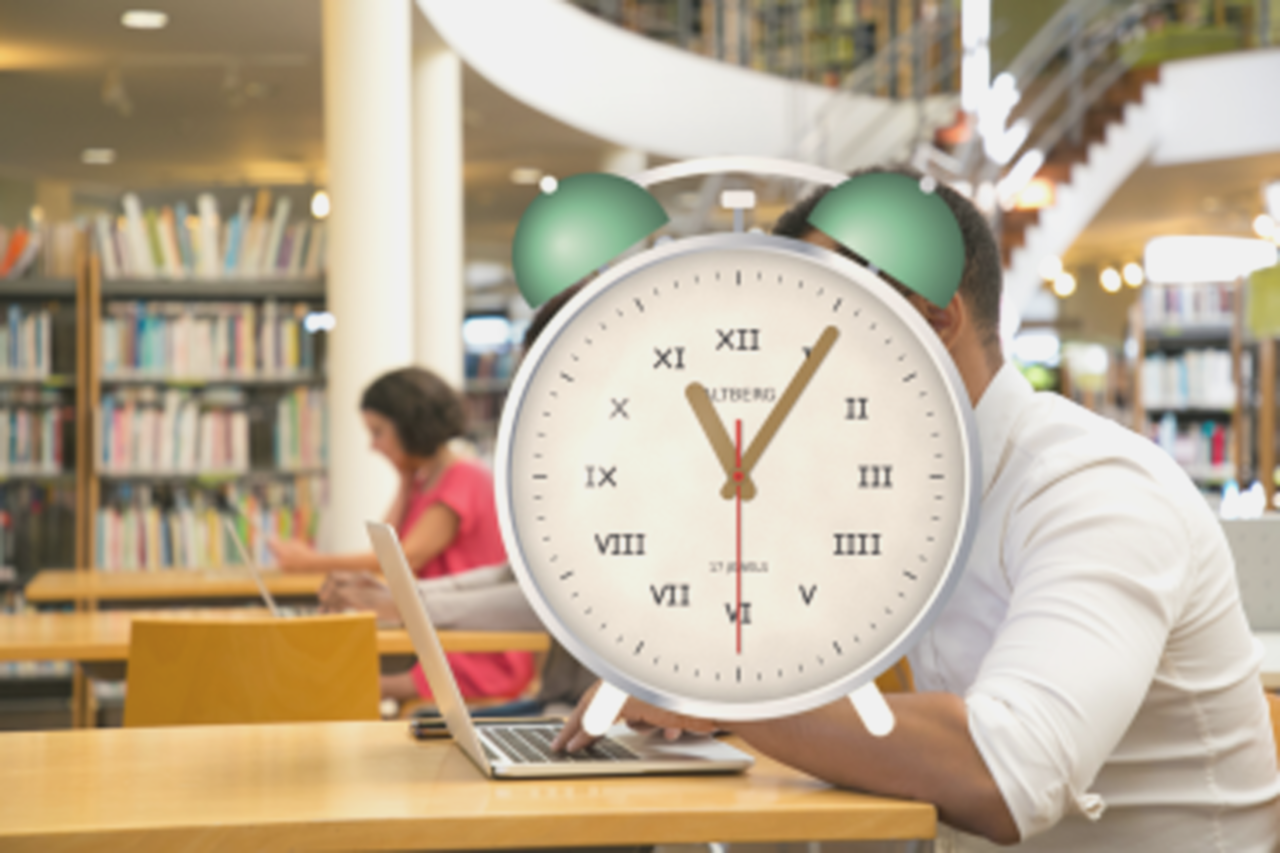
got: h=11 m=5 s=30
